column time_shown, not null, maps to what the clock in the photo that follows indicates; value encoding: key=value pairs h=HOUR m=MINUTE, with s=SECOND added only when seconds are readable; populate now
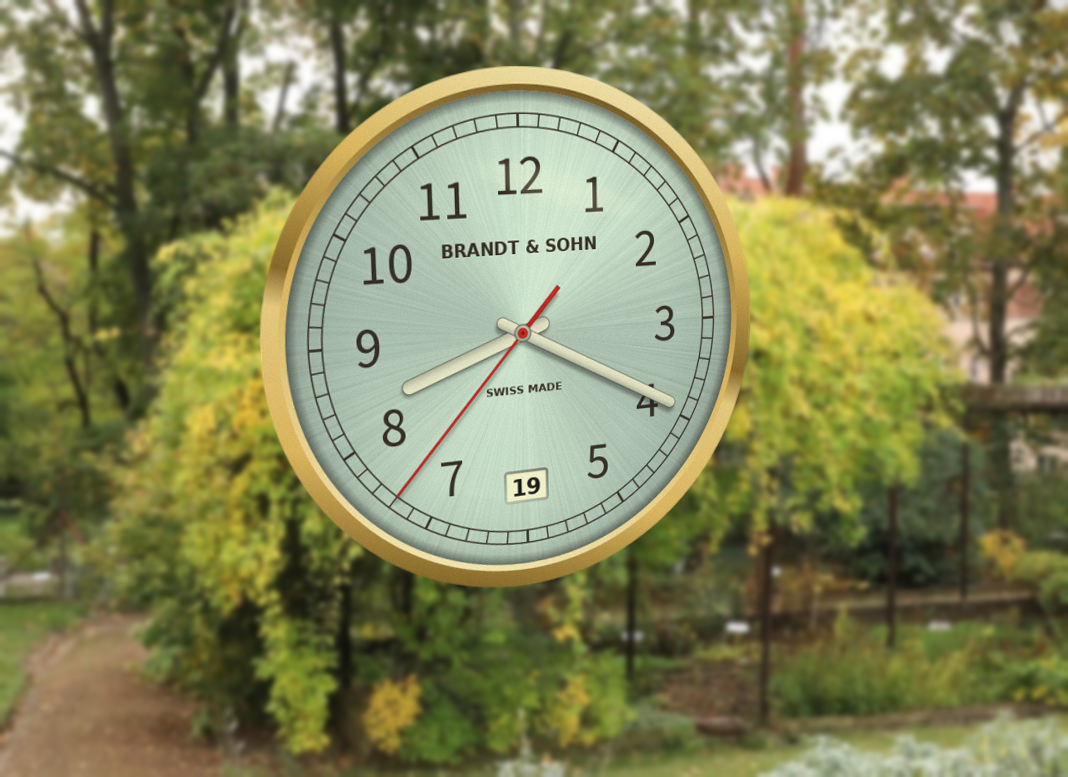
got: h=8 m=19 s=37
